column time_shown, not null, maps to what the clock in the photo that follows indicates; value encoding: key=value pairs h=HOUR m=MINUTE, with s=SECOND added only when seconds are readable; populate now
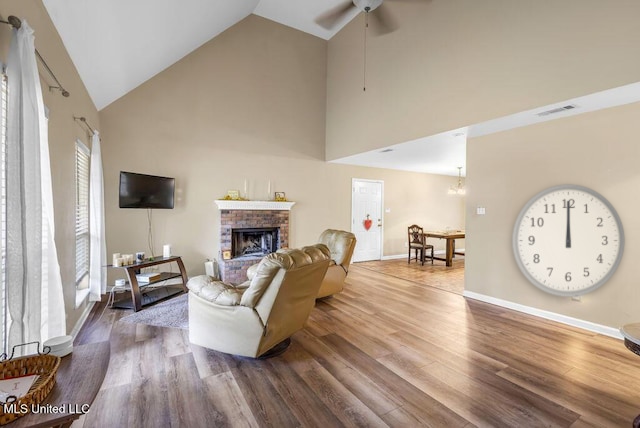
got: h=12 m=0
